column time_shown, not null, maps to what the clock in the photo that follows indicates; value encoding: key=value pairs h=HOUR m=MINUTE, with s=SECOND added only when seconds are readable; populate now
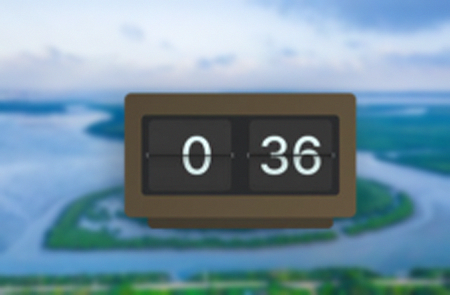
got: h=0 m=36
